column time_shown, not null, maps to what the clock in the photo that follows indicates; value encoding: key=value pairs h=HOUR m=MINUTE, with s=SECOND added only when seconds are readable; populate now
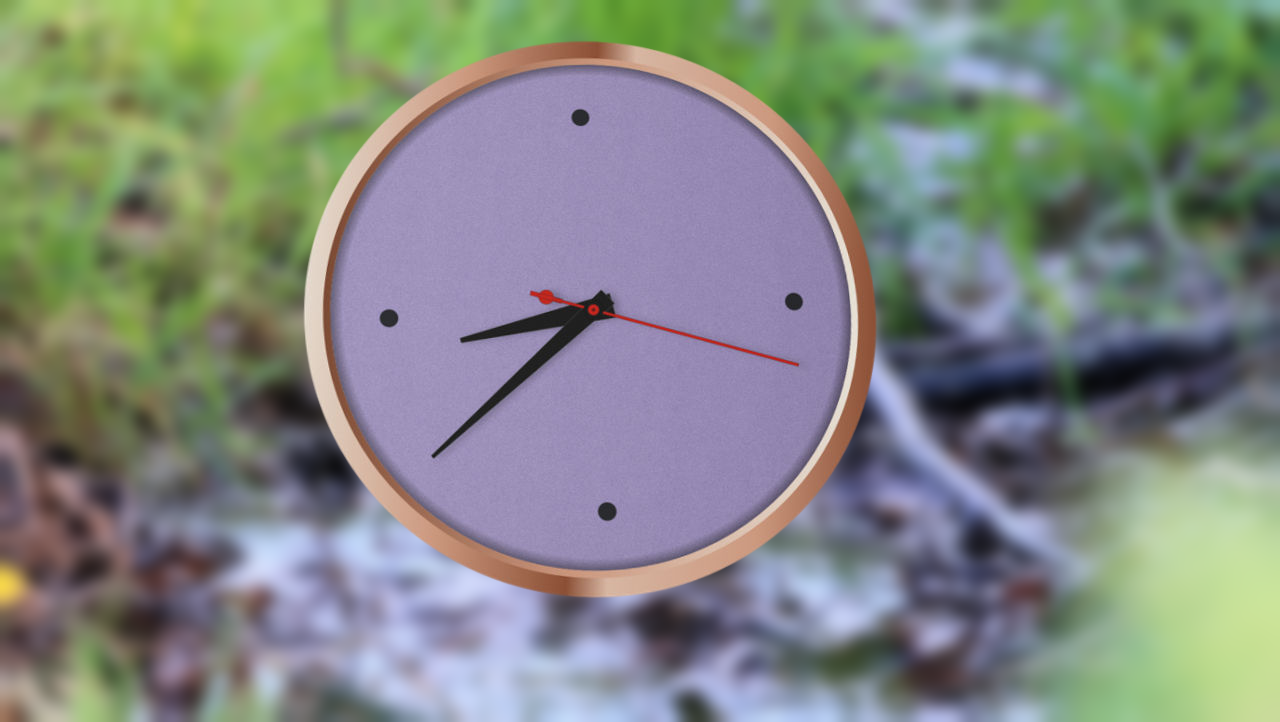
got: h=8 m=38 s=18
